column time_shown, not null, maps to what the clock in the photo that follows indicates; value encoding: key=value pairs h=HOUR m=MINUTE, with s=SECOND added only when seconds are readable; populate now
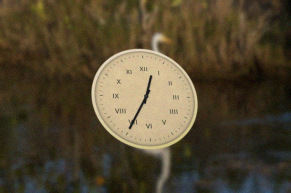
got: h=12 m=35
